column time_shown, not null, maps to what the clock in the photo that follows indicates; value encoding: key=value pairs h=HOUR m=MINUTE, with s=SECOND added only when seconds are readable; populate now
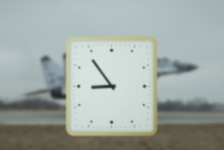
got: h=8 m=54
